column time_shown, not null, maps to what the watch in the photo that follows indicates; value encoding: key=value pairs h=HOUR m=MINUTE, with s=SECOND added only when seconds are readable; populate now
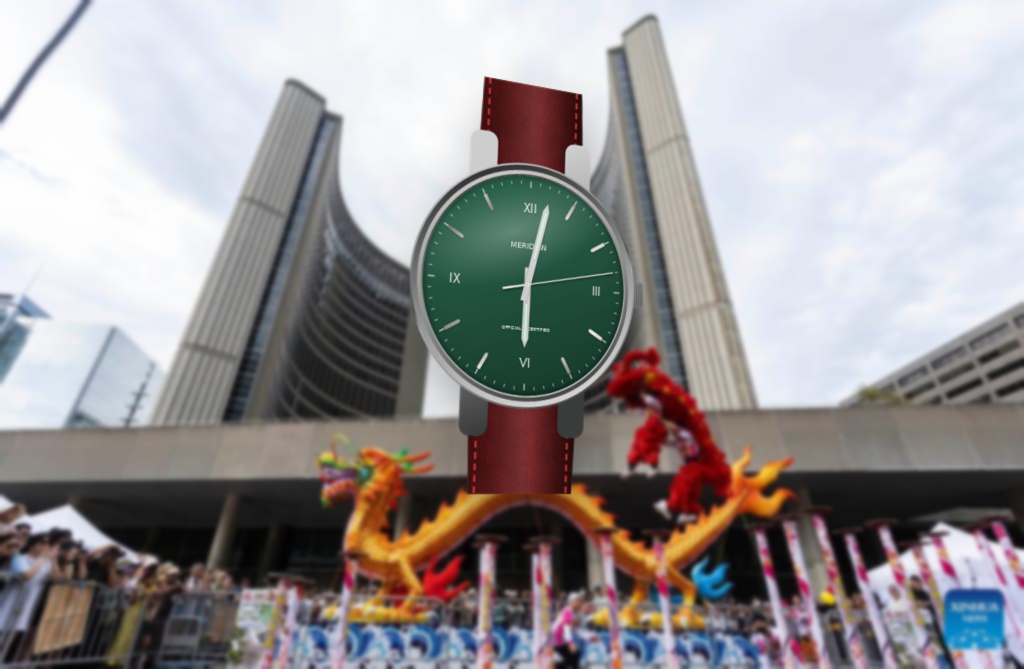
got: h=6 m=2 s=13
